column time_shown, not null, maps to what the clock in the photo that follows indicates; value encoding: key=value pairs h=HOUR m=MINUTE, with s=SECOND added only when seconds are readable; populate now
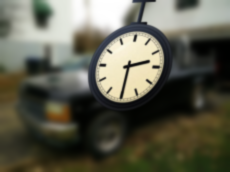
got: h=2 m=30
